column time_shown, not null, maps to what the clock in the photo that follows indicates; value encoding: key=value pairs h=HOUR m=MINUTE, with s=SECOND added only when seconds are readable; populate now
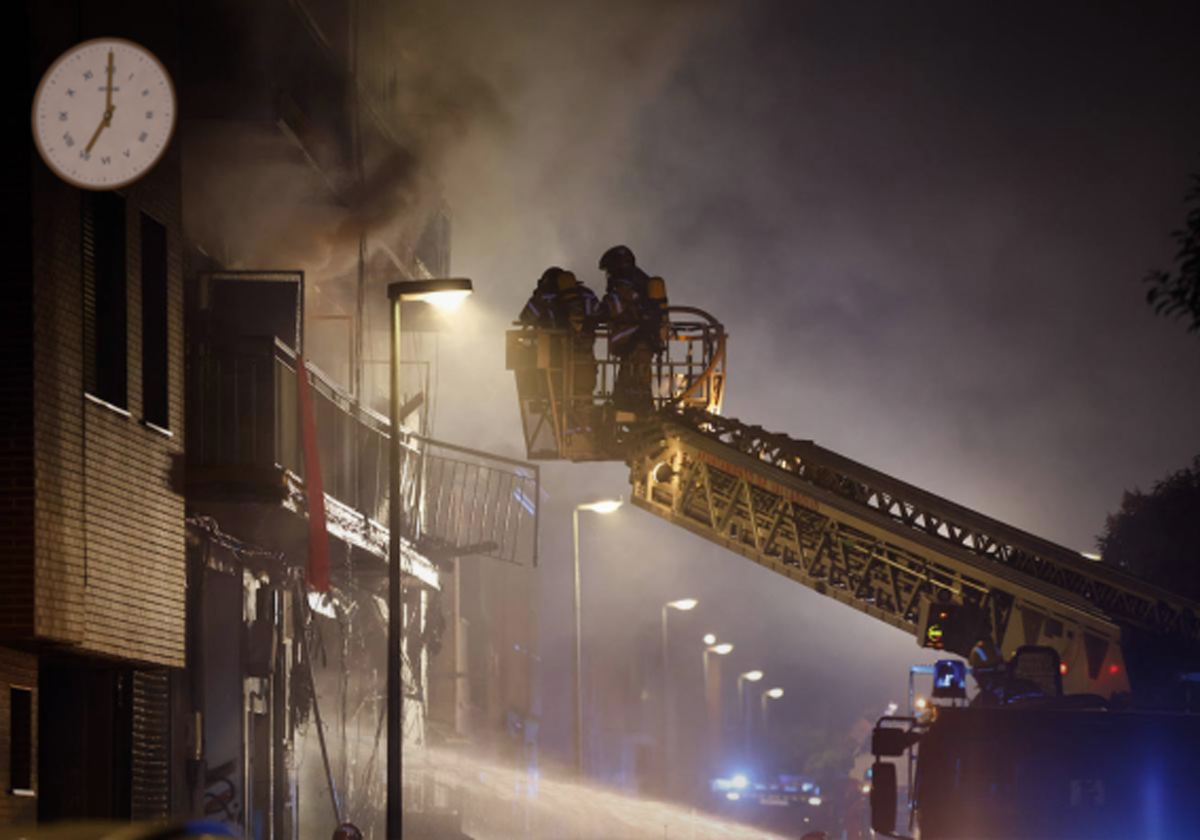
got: h=7 m=0
